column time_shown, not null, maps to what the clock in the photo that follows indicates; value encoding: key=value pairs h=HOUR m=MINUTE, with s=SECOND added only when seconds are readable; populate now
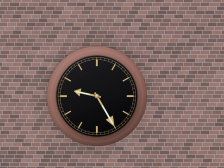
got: h=9 m=25
